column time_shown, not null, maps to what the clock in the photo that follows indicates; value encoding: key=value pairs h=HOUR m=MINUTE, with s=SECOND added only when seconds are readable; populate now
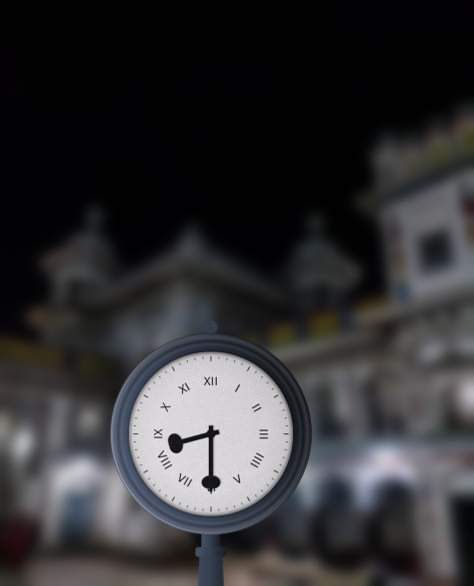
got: h=8 m=30
